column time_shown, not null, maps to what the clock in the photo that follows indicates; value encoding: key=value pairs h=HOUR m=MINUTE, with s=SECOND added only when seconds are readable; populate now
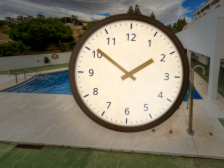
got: h=1 m=51
